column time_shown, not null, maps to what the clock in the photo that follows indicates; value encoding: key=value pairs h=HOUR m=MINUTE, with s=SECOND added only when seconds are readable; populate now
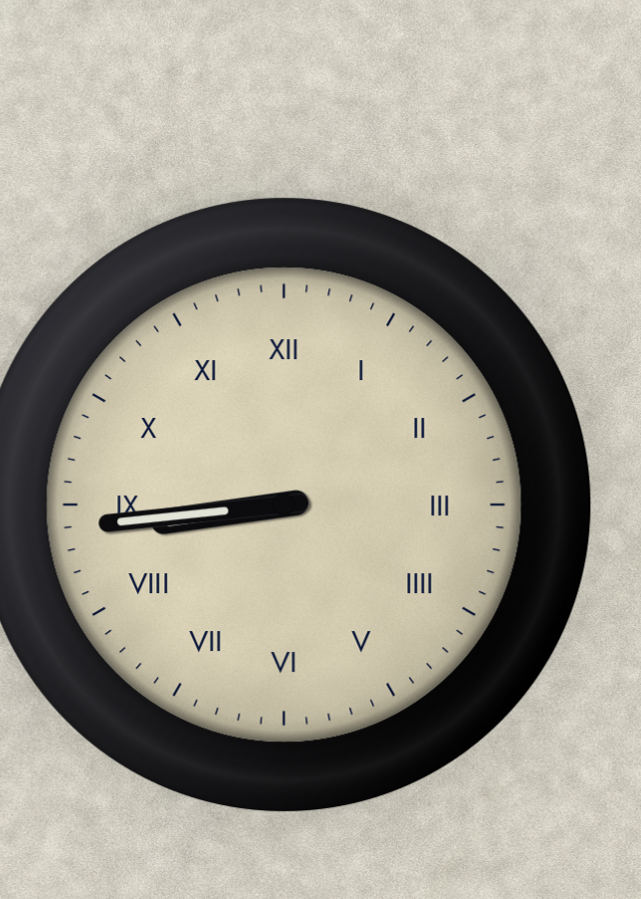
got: h=8 m=44
